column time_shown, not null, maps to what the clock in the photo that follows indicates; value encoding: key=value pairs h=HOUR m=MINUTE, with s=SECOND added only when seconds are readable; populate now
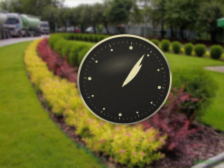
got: h=1 m=4
